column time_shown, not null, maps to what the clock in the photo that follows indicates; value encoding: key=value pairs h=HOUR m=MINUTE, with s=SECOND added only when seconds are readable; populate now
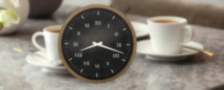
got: h=8 m=18
